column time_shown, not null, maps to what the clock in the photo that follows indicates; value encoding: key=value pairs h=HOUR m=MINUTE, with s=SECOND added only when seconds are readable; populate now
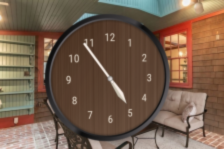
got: h=4 m=54
